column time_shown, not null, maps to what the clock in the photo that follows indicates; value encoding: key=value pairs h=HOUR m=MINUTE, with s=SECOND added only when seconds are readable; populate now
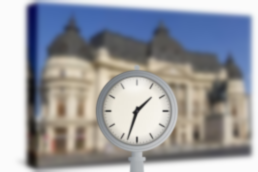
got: h=1 m=33
